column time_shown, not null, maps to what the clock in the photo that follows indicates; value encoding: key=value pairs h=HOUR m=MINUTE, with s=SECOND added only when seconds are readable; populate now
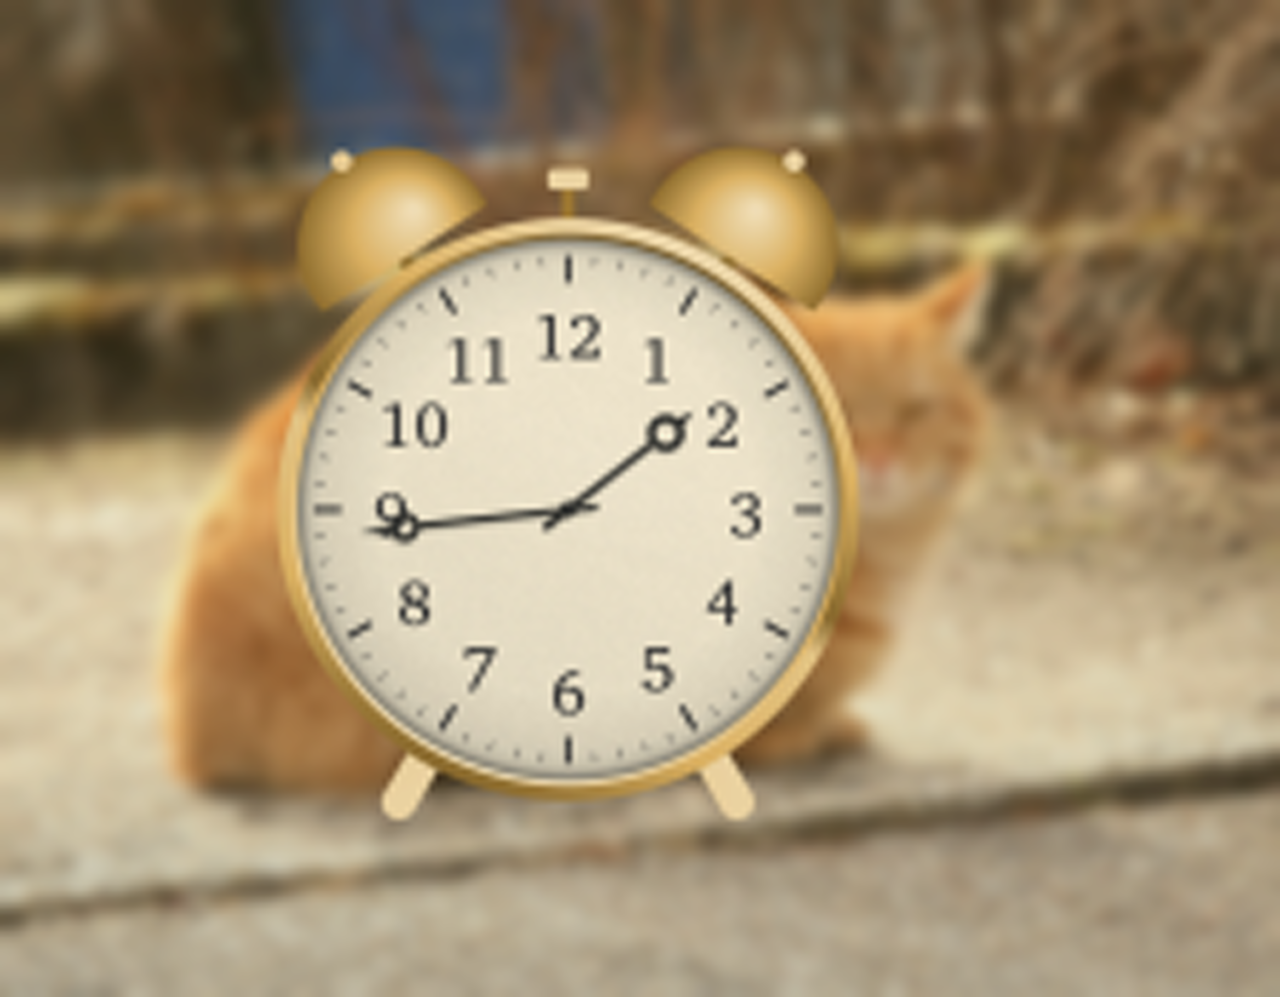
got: h=1 m=44
